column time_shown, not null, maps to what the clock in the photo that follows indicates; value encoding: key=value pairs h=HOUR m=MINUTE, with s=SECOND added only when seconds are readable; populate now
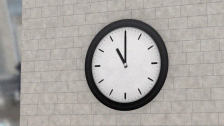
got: h=11 m=0
